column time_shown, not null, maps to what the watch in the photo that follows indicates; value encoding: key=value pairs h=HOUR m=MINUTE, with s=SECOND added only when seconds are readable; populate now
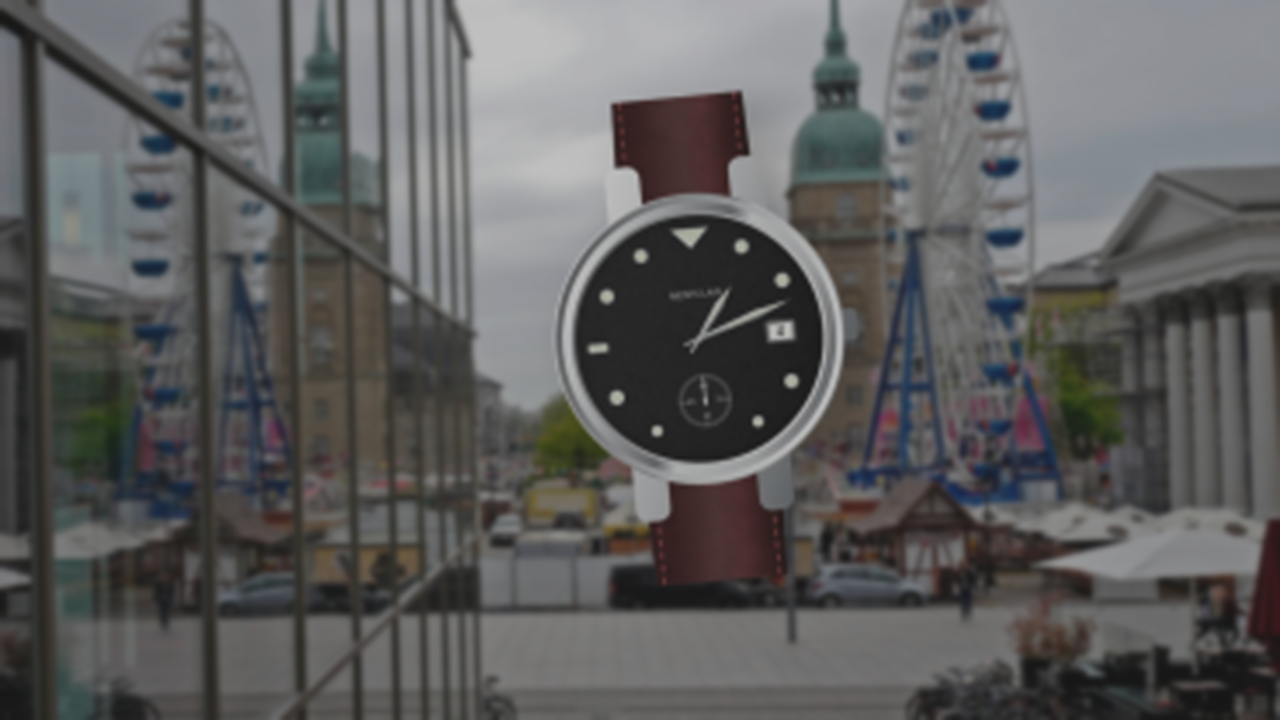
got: h=1 m=12
